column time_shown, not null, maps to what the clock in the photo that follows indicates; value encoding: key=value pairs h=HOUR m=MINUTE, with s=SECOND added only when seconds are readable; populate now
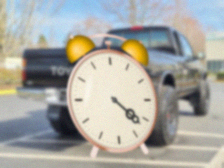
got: h=4 m=22
